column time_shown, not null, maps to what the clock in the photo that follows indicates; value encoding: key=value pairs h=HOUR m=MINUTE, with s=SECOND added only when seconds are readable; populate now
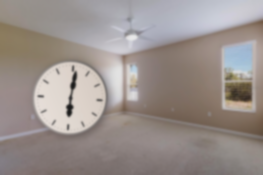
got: h=6 m=1
